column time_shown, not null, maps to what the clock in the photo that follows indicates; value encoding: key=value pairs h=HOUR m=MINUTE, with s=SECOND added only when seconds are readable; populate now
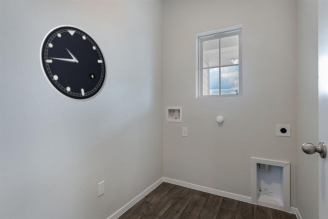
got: h=10 m=46
